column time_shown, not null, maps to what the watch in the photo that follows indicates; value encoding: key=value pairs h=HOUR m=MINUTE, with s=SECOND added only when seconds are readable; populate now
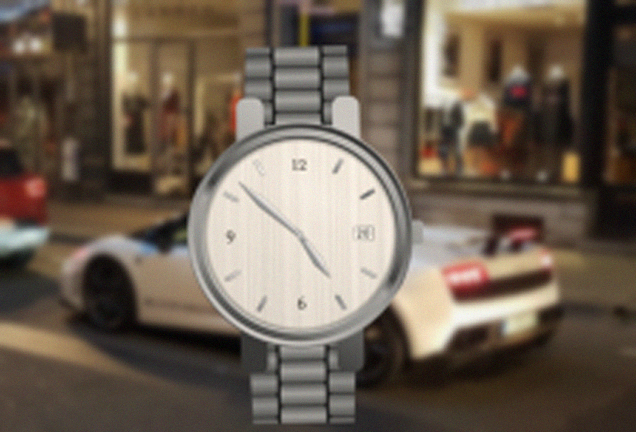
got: h=4 m=52
